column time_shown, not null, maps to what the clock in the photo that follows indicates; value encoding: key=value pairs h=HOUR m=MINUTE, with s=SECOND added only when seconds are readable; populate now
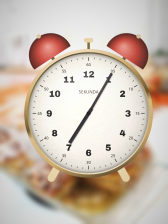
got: h=7 m=5
